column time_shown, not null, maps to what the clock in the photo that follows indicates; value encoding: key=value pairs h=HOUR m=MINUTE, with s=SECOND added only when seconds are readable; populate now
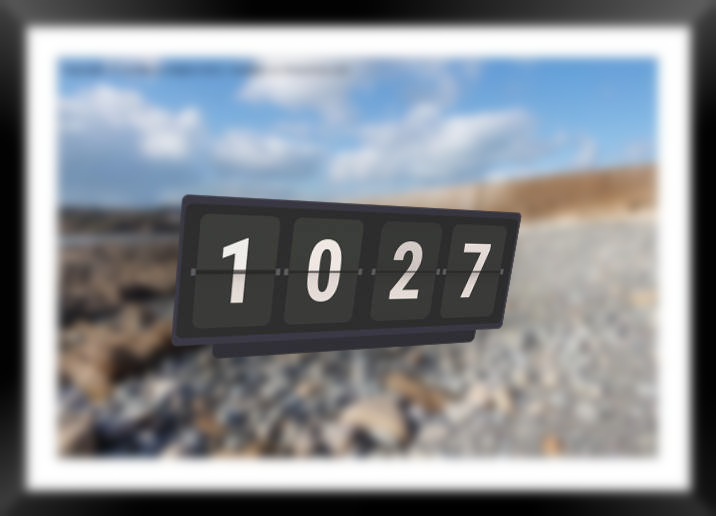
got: h=10 m=27
